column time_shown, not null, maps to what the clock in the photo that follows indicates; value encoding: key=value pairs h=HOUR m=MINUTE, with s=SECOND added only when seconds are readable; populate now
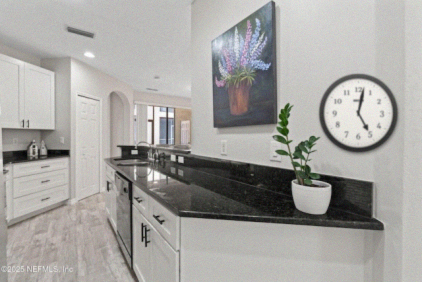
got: h=5 m=2
